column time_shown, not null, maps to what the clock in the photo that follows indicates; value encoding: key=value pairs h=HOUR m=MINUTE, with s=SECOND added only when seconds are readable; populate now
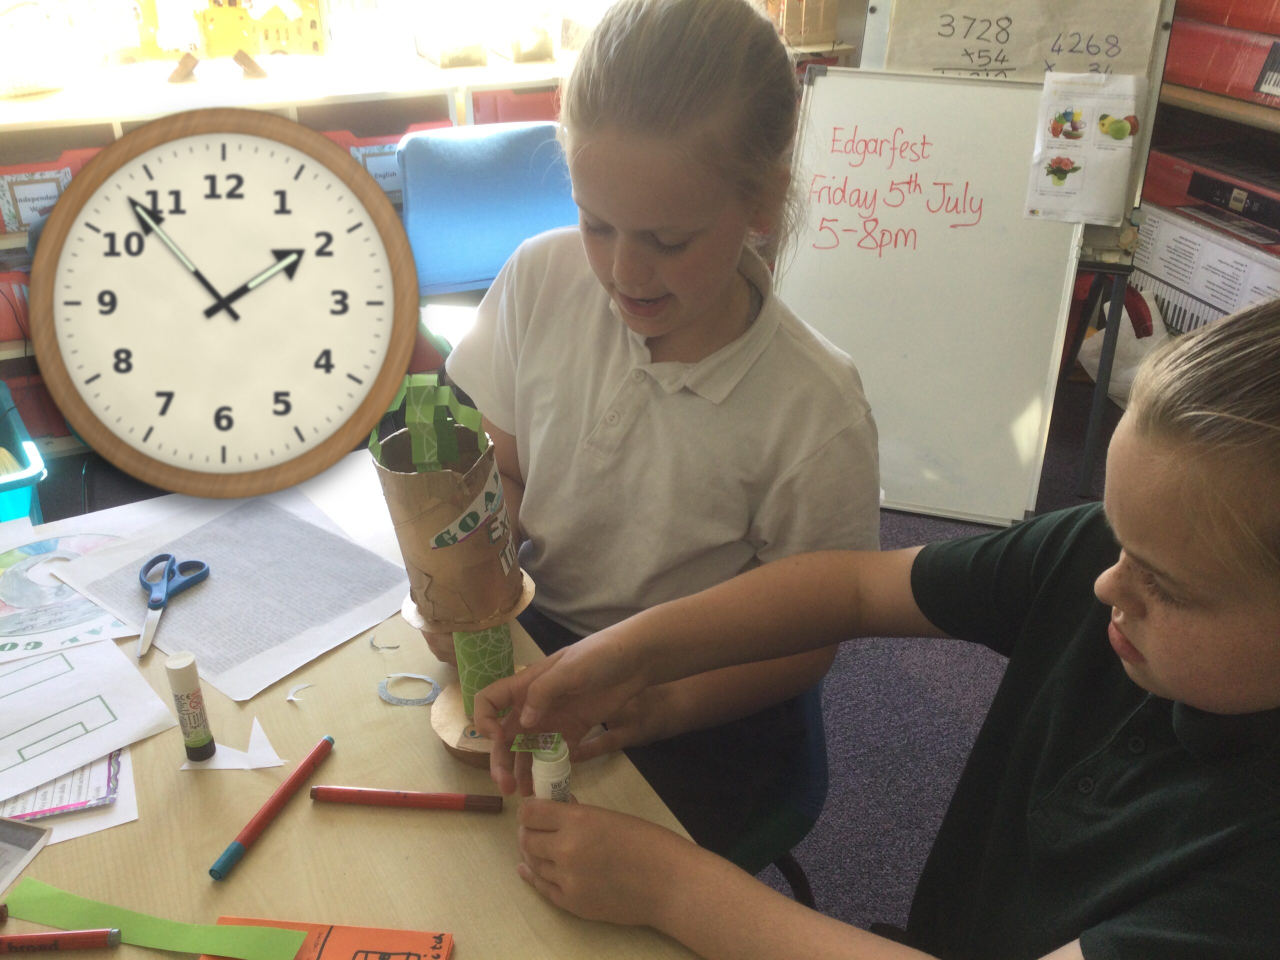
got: h=1 m=53
